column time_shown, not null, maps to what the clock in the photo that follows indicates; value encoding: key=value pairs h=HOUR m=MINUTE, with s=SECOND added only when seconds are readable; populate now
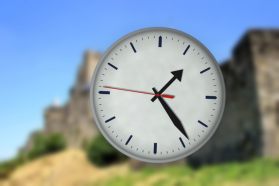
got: h=1 m=23 s=46
